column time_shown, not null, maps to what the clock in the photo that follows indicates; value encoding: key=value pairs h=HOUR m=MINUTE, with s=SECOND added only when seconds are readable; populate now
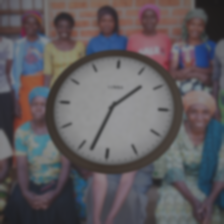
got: h=1 m=33
